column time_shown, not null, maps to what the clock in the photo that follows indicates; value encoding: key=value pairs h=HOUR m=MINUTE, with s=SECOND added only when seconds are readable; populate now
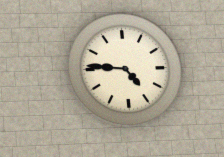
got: h=4 m=46
